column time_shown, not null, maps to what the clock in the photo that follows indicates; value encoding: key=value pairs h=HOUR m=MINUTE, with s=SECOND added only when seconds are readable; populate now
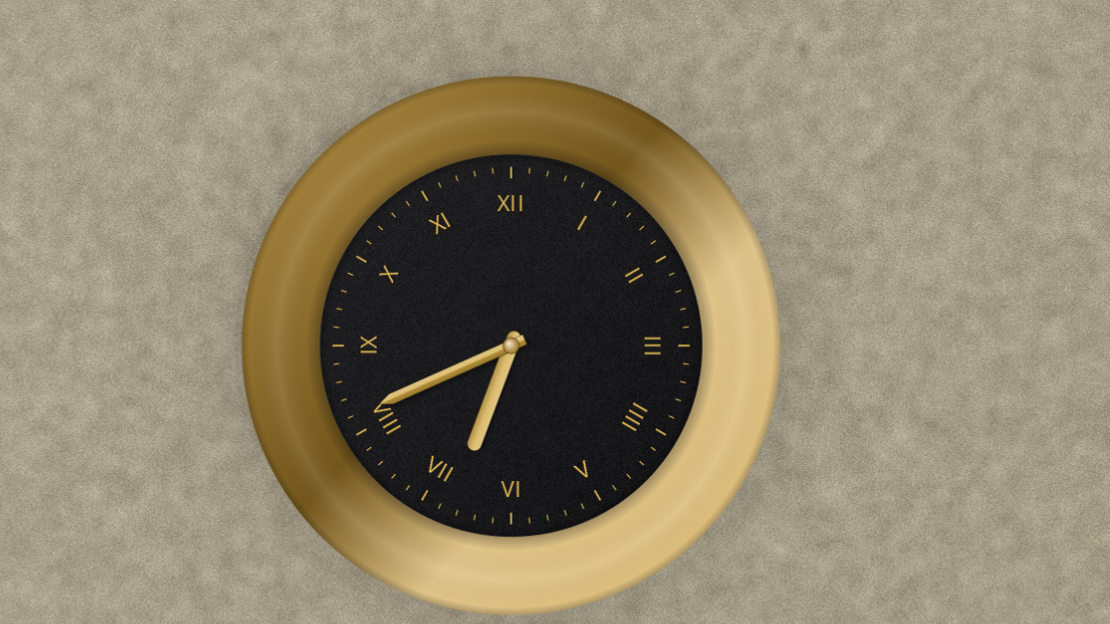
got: h=6 m=41
